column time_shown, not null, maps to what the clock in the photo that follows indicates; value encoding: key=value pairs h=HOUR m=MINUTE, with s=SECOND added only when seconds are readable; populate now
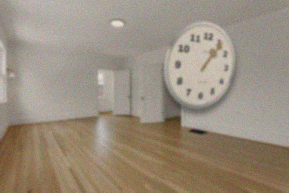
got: h=1 m=6
